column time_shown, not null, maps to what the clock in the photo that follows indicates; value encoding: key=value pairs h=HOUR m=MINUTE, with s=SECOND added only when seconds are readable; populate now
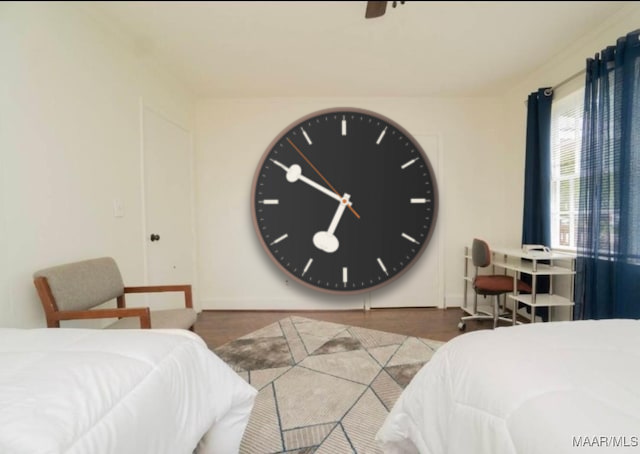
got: h=6 m=49 s=53
